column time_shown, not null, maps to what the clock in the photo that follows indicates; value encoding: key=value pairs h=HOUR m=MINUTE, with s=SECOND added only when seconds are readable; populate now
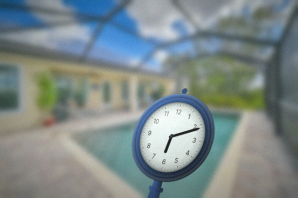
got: h=6 m=11
